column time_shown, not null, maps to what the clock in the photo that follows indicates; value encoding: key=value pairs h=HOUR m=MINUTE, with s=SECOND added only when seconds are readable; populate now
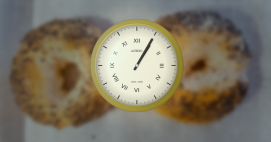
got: h=1 m=5
